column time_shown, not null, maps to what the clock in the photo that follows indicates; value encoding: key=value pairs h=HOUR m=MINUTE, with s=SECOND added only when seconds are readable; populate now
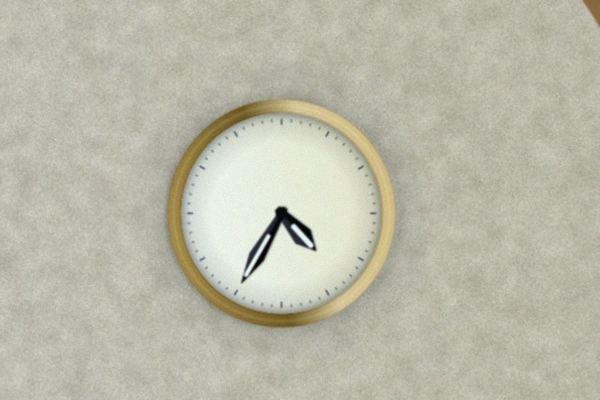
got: h=4 m=35
